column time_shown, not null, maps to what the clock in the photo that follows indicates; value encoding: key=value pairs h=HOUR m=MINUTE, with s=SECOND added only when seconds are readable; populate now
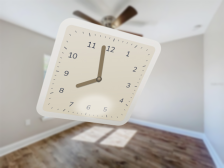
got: h=7 m=58
